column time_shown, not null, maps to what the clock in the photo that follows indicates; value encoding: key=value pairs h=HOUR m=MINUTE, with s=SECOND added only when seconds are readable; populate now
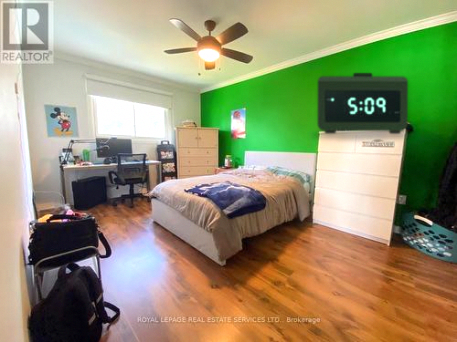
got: h=5 m=9
